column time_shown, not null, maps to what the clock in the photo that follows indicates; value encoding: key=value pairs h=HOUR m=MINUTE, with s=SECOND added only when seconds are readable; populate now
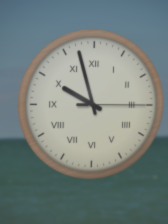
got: h=9 m=57 s=15
